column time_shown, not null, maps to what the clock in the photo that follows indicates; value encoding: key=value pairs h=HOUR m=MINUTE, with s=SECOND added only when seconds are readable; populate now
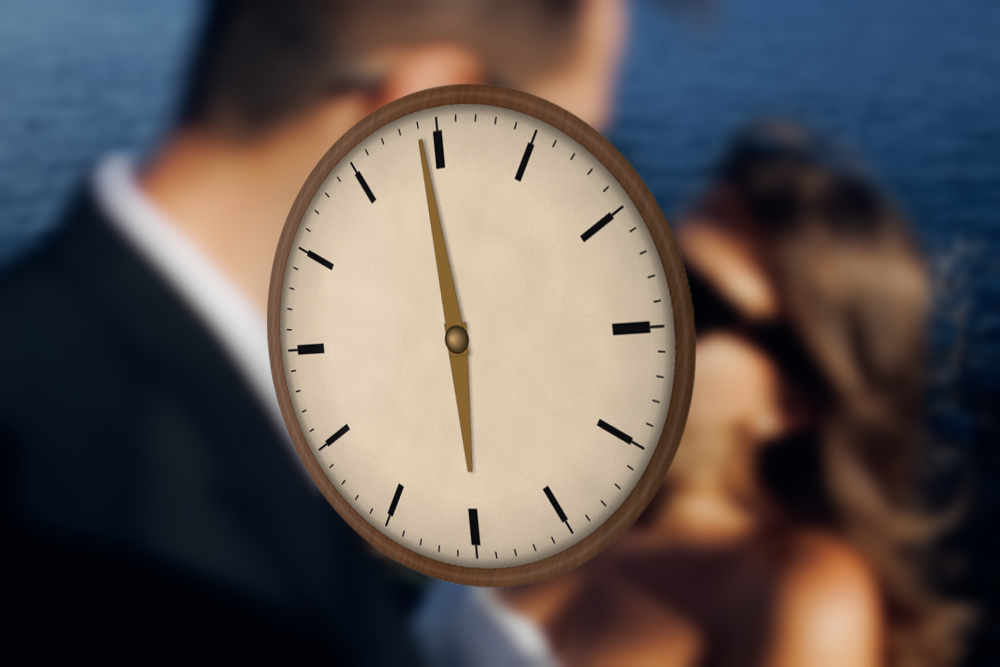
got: h=5 m=59
